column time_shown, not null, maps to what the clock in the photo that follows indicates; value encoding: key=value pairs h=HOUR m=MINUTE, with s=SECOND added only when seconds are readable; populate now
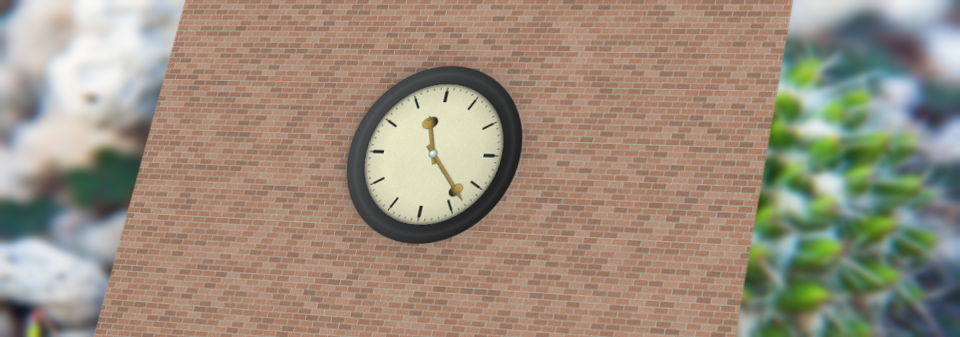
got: h=11 m=23
